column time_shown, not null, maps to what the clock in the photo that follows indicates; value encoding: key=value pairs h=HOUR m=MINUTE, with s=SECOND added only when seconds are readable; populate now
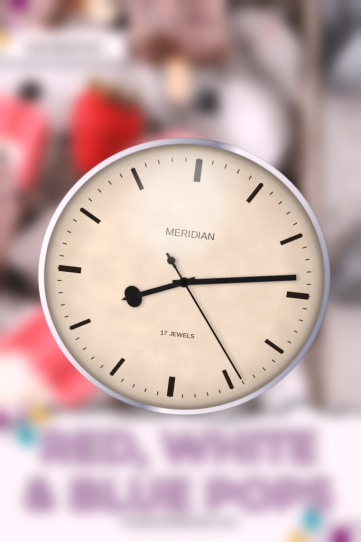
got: h=8 m=13 s=24
